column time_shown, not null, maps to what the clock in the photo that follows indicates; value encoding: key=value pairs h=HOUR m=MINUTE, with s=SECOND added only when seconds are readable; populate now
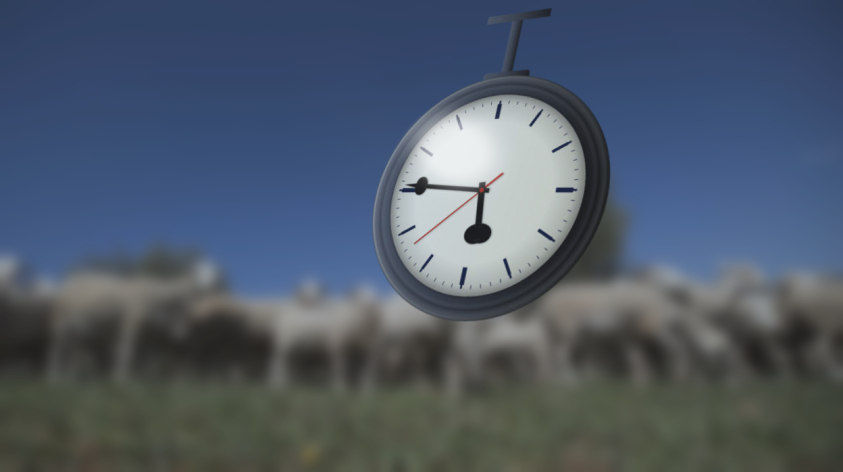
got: h=5 m=45 s=38
